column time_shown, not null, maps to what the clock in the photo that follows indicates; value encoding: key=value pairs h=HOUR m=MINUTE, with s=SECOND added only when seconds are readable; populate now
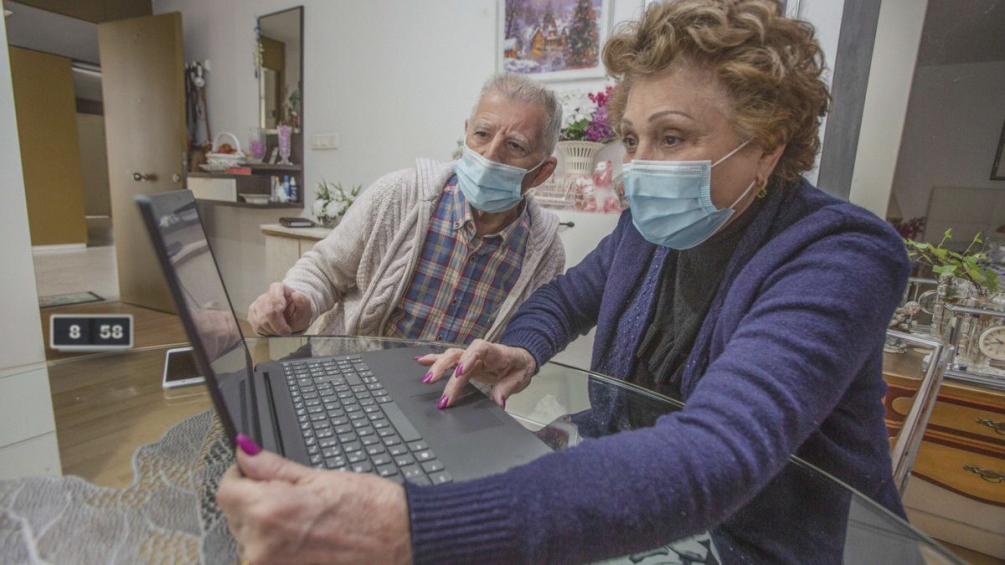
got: h=8 m=58
